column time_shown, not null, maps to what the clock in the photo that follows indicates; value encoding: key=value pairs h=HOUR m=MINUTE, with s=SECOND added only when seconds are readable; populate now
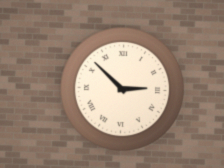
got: h=2 m=52
